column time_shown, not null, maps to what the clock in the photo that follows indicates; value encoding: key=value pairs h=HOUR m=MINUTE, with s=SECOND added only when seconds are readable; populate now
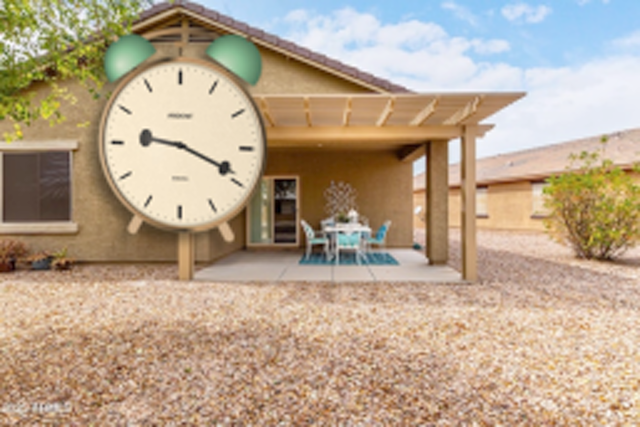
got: h=9 m=19
